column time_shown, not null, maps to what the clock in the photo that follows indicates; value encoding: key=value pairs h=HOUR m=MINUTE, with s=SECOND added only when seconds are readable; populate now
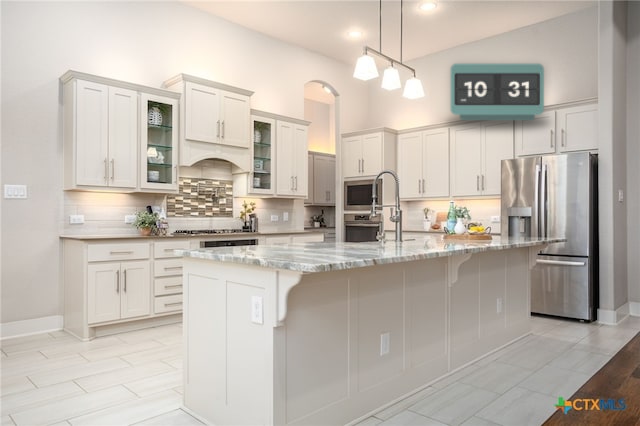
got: h=10 m=31
